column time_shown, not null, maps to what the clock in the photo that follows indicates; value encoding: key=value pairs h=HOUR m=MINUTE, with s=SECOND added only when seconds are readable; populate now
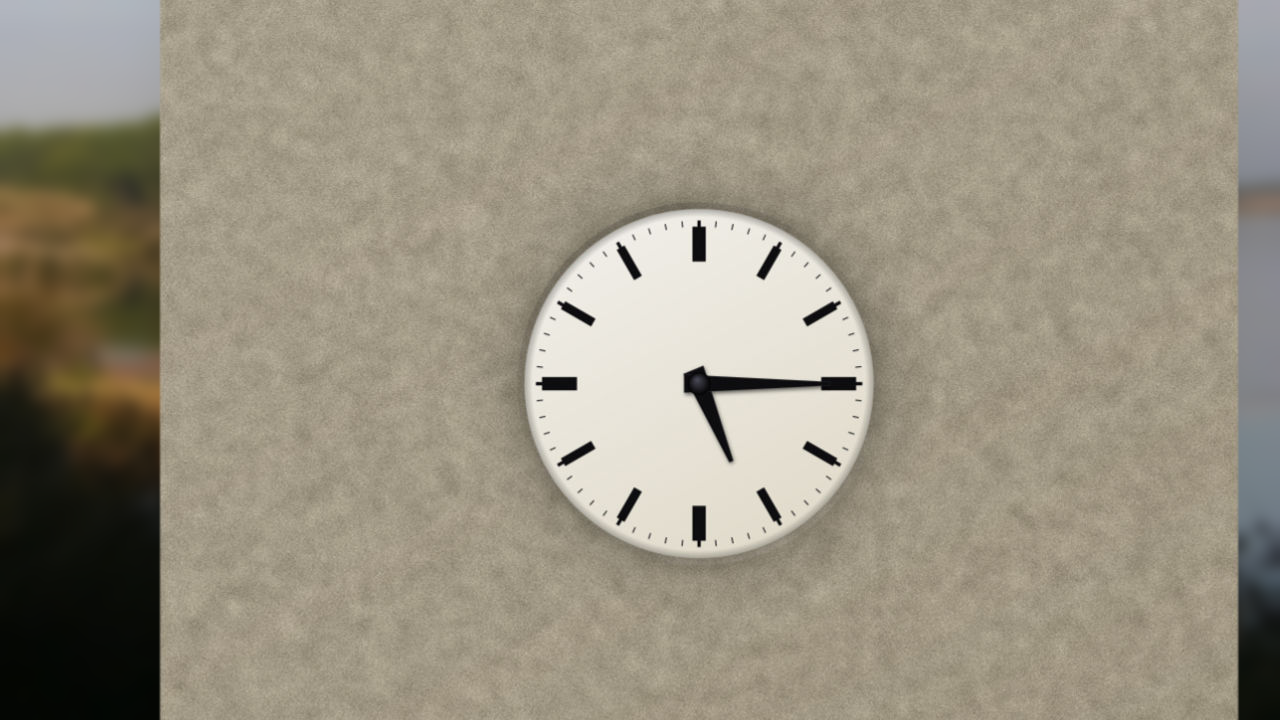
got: h=5 m=15
